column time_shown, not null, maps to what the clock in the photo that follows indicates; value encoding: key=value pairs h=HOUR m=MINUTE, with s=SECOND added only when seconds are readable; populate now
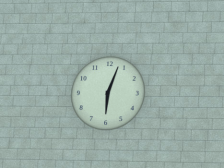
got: h=6 m=3
